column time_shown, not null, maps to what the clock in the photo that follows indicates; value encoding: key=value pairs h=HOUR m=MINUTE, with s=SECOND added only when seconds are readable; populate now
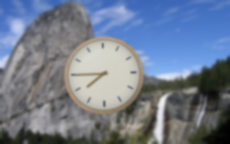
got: h=7 m=45
